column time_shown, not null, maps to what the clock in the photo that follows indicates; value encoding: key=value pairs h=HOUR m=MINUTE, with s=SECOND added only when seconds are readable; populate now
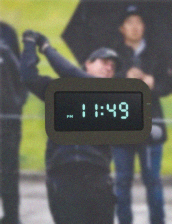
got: h=11 m=49
